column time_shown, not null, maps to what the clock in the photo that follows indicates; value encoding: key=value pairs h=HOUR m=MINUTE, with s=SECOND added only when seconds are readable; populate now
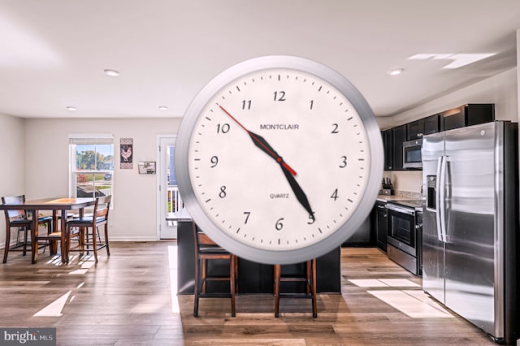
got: h=10 m=24 s=52
